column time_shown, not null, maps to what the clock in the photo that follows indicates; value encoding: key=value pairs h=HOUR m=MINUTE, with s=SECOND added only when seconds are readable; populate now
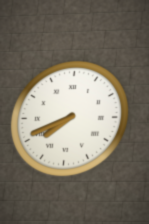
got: h=7 m=41
